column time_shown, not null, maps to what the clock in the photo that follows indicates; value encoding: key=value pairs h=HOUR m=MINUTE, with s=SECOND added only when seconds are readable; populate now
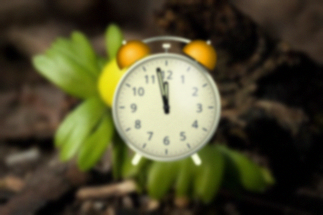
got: h=11 m=58
